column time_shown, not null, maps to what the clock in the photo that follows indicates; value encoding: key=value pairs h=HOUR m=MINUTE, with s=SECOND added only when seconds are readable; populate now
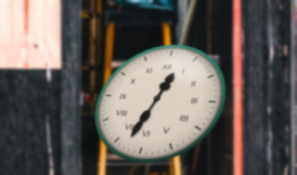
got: h=12 m=33
